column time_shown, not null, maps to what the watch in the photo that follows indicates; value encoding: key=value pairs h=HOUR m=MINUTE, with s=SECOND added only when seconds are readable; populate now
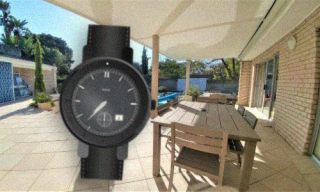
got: h=7 m=37
